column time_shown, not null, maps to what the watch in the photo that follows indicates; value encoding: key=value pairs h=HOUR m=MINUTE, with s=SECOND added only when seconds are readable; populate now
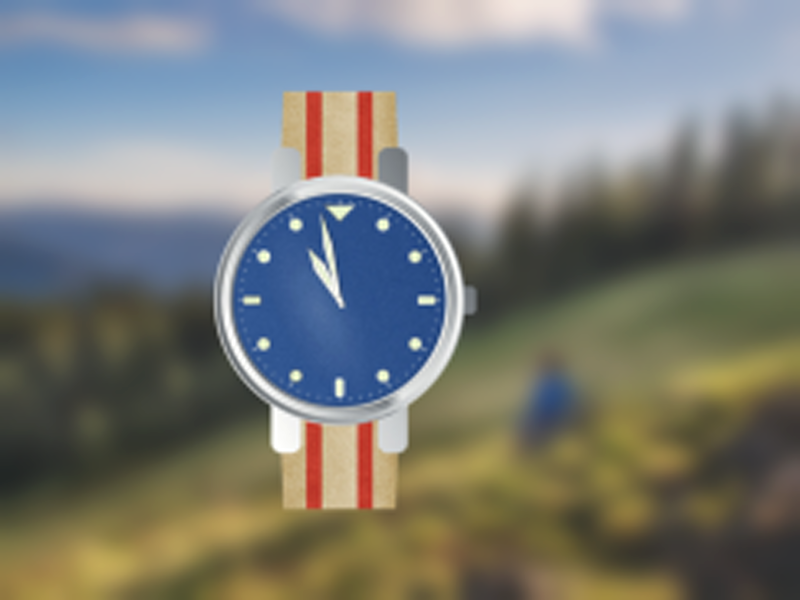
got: h=10 m=58
